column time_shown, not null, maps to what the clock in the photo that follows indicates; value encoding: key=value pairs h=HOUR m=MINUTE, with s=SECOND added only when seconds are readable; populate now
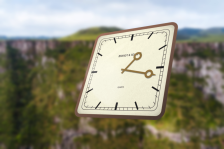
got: h=1 m=17
